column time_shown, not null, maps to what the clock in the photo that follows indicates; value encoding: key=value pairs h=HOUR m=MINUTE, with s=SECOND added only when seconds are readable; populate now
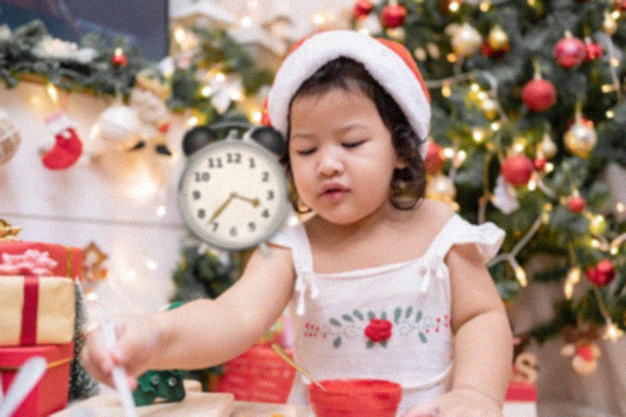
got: h=3 m=37
